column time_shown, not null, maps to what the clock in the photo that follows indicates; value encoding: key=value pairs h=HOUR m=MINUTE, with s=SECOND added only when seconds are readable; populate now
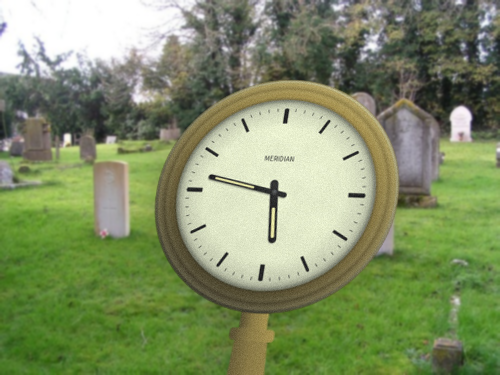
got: h=5 m=47
